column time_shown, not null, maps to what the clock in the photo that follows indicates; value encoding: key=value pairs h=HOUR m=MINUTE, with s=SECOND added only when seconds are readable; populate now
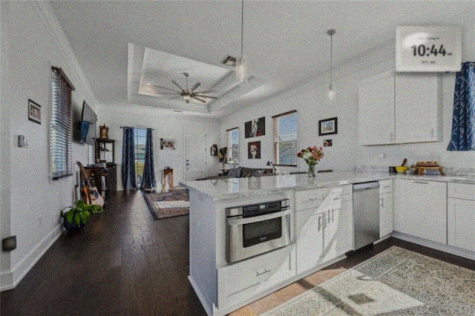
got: h=10 m=44
